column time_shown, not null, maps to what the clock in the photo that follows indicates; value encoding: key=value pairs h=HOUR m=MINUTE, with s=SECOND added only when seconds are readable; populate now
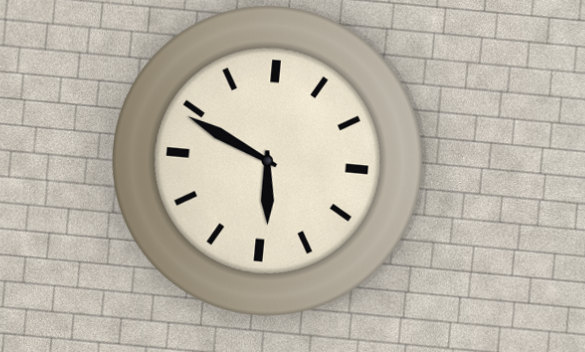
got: h=5 m=49
